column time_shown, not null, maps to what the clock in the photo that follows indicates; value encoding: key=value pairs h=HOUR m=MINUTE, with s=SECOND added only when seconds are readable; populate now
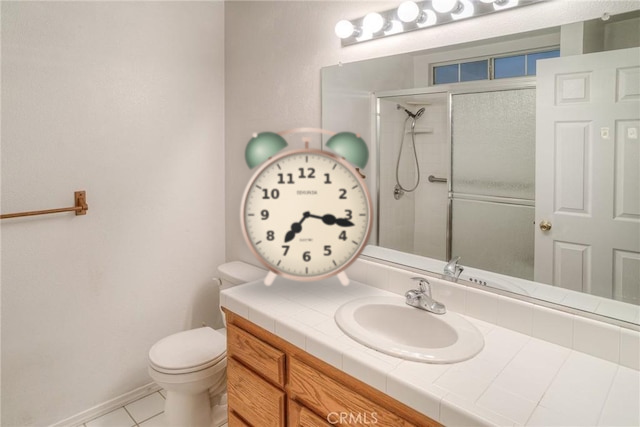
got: h=7 m=17
